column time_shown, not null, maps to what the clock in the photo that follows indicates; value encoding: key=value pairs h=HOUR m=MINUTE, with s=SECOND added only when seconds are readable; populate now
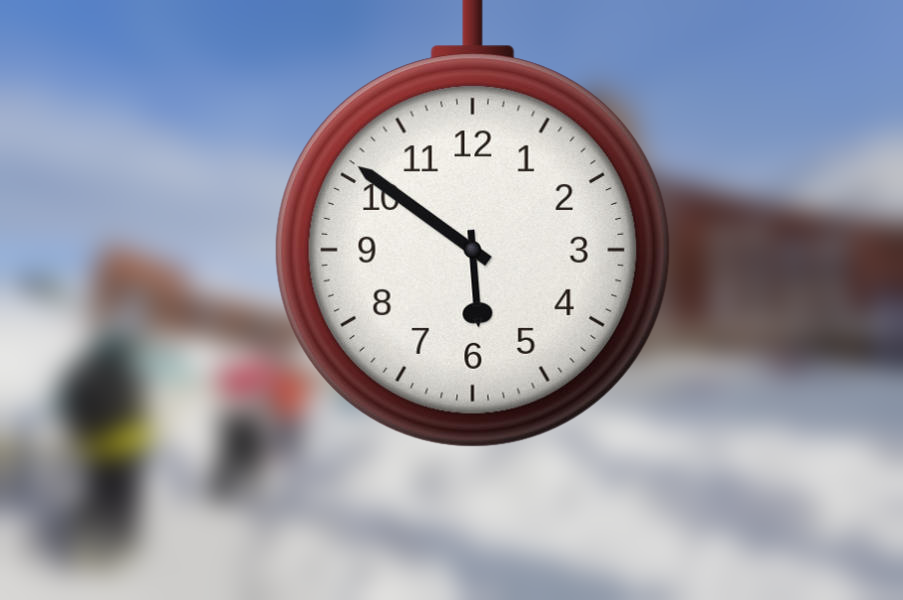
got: h=5 m=51
